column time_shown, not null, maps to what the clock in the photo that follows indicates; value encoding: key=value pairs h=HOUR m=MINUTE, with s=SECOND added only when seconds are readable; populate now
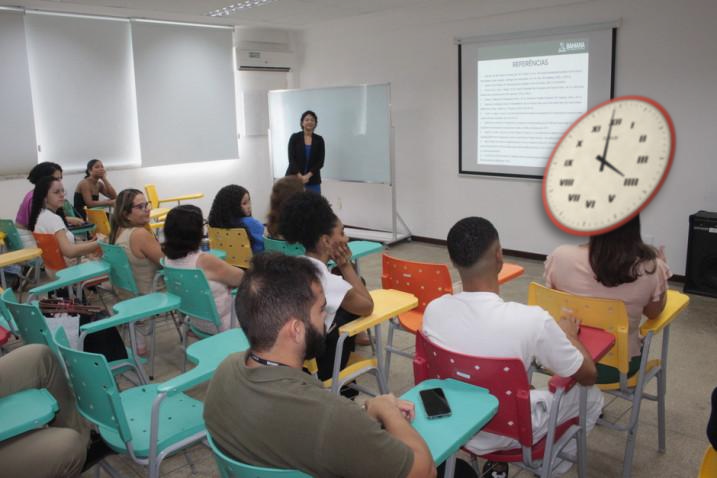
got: h=3 m=59
